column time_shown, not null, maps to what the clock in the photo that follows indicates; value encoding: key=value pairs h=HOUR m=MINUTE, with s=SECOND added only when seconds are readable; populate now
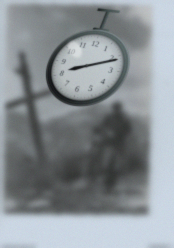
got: h=8 m=11
